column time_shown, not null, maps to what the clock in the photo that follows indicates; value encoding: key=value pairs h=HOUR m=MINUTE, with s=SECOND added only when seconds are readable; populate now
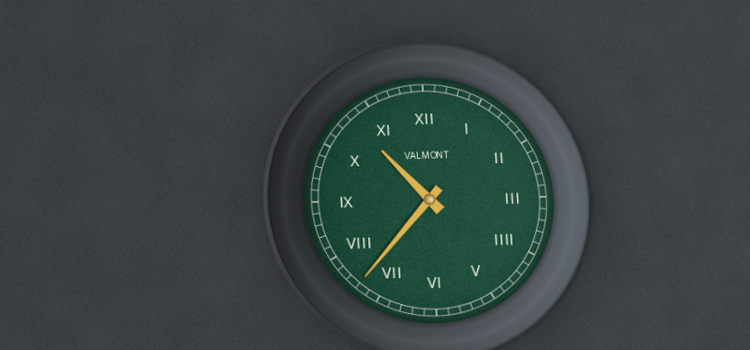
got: h=10 m=37
